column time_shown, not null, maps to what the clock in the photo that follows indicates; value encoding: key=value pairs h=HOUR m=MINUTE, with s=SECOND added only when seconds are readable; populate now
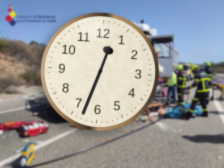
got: h=12 m=33
